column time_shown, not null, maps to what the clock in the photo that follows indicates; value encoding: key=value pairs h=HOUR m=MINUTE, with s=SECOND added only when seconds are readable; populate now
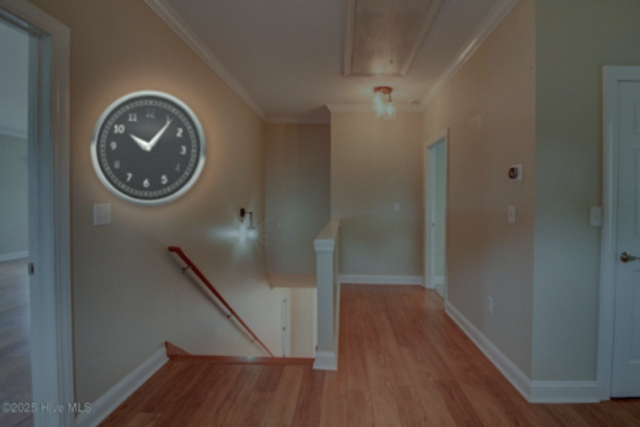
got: h=10 m=6
